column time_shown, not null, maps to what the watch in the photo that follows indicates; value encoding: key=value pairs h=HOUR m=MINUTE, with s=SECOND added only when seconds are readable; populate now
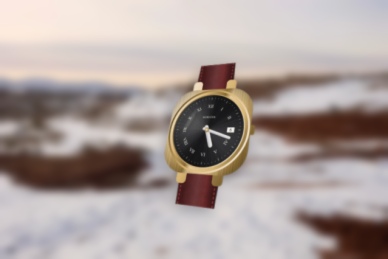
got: h=5 m=18
